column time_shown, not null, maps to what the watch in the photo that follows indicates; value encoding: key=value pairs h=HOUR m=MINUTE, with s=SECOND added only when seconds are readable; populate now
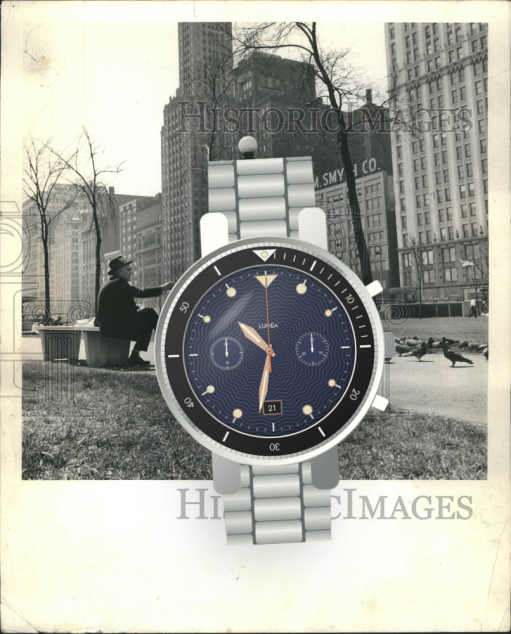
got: h=10 m=32
